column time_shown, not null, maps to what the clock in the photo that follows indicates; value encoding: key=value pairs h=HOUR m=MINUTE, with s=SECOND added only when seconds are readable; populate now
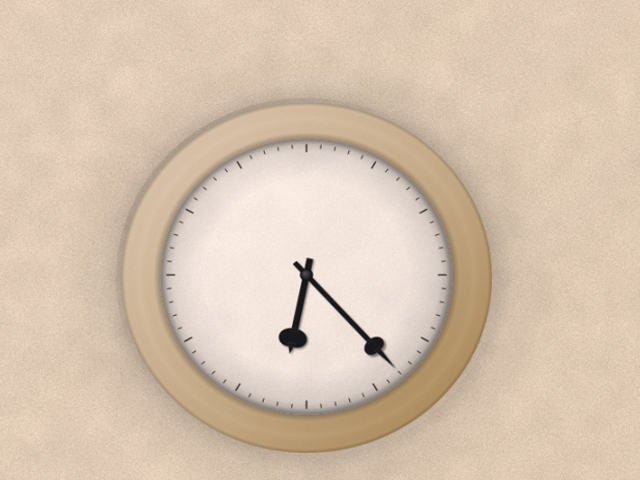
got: h=6 m=23
